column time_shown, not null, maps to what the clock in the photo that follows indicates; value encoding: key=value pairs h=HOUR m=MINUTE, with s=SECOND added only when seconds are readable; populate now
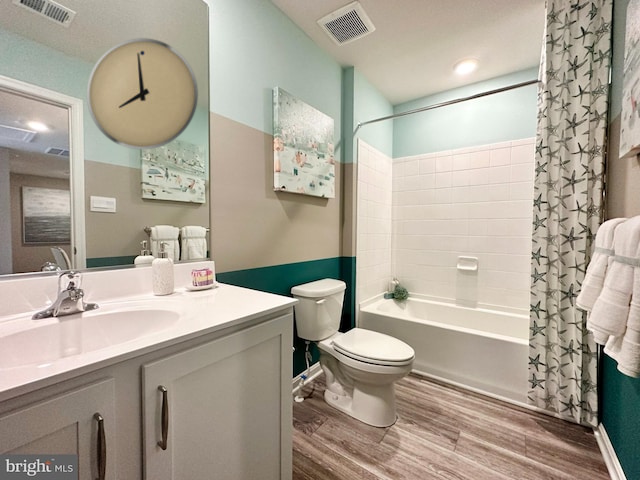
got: h=7 m=59
